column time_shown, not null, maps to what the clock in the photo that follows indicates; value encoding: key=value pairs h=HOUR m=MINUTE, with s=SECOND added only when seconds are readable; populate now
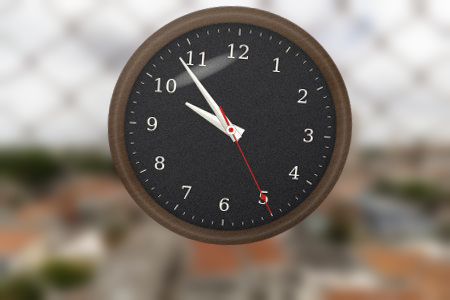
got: h=9 m=53 s=25
